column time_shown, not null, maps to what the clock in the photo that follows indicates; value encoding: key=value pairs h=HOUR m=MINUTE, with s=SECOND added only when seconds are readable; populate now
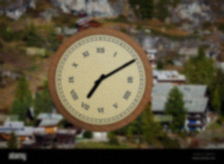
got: h=7 m=10
